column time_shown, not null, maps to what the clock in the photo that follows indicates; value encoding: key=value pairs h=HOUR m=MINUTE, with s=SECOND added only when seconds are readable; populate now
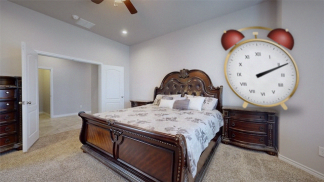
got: h=2 m=11
